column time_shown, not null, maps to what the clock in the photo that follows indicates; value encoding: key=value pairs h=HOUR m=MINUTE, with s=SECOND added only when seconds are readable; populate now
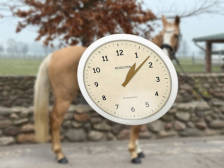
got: h=1 m=8
